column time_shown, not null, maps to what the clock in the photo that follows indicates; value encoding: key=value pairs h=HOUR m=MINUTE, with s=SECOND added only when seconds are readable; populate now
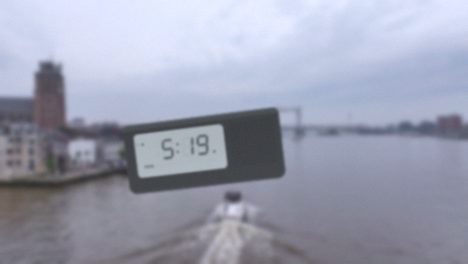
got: h=5 m=19
